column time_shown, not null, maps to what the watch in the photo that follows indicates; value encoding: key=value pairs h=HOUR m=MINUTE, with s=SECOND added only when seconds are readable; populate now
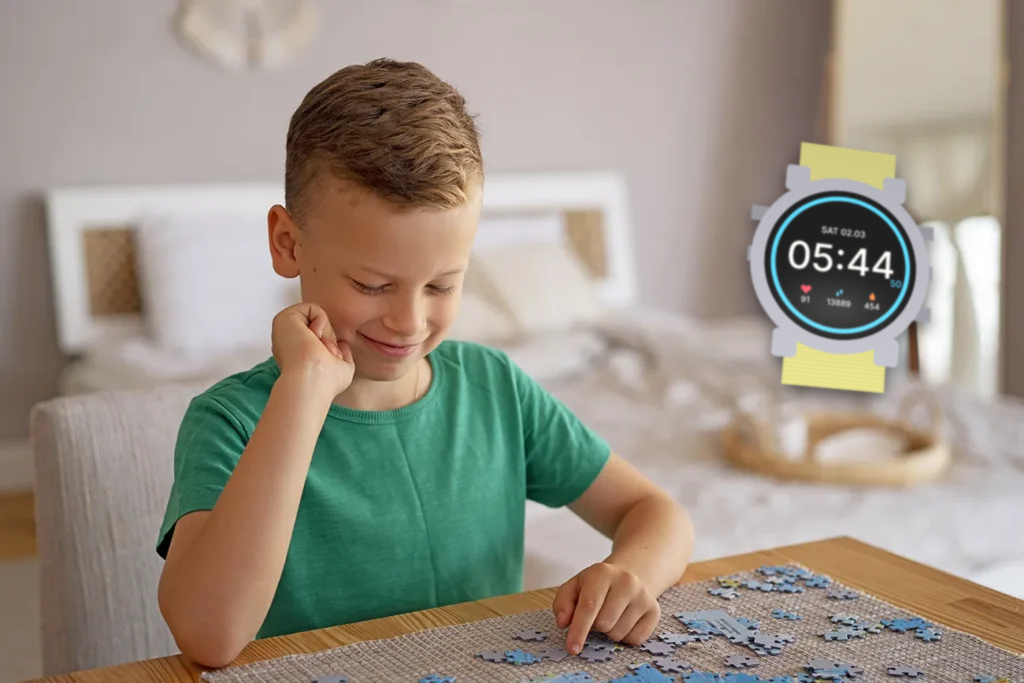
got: h=5 m=44
